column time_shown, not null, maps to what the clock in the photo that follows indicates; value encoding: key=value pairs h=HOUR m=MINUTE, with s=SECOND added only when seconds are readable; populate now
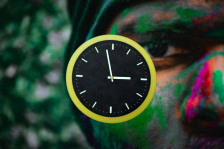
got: h=2 m=58
